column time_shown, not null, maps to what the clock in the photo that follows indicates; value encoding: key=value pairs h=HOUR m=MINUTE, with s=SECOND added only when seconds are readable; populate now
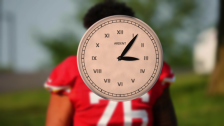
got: h=3 m=6
